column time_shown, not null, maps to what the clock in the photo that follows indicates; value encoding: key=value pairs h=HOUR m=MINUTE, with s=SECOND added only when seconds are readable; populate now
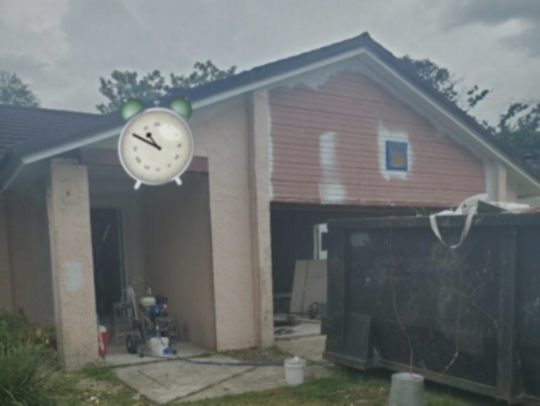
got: h=10 m=50
